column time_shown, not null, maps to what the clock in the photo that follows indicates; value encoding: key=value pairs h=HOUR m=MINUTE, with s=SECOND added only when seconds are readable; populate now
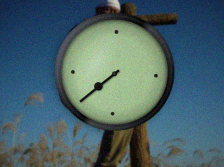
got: h=7 m=38
